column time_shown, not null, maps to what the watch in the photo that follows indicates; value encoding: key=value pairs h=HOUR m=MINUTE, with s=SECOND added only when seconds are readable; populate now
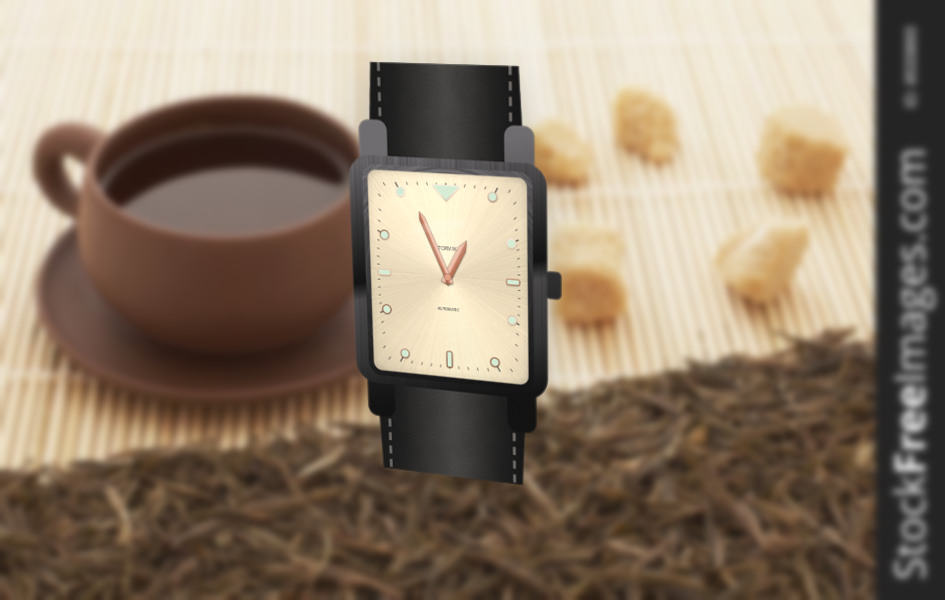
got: h=12 m=56
